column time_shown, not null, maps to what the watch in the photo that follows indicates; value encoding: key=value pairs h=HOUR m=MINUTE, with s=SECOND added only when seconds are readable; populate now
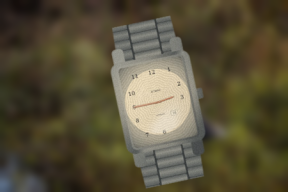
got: h=2 m=45
